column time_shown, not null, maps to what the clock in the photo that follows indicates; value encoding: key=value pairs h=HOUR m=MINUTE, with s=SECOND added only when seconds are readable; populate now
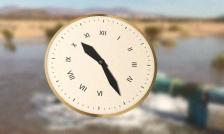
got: h=10 m=25
